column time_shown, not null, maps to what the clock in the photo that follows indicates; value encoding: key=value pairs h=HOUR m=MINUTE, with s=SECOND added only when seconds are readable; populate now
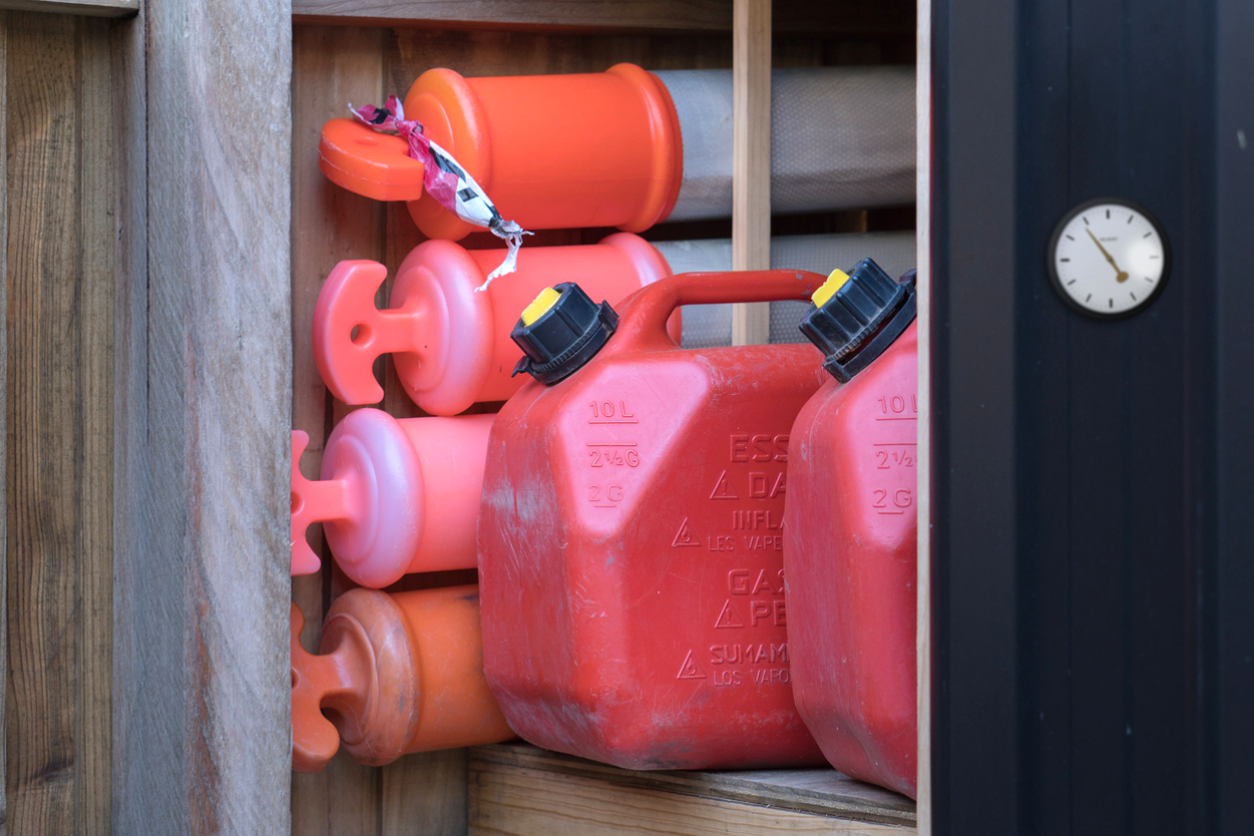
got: h=4 m=54
